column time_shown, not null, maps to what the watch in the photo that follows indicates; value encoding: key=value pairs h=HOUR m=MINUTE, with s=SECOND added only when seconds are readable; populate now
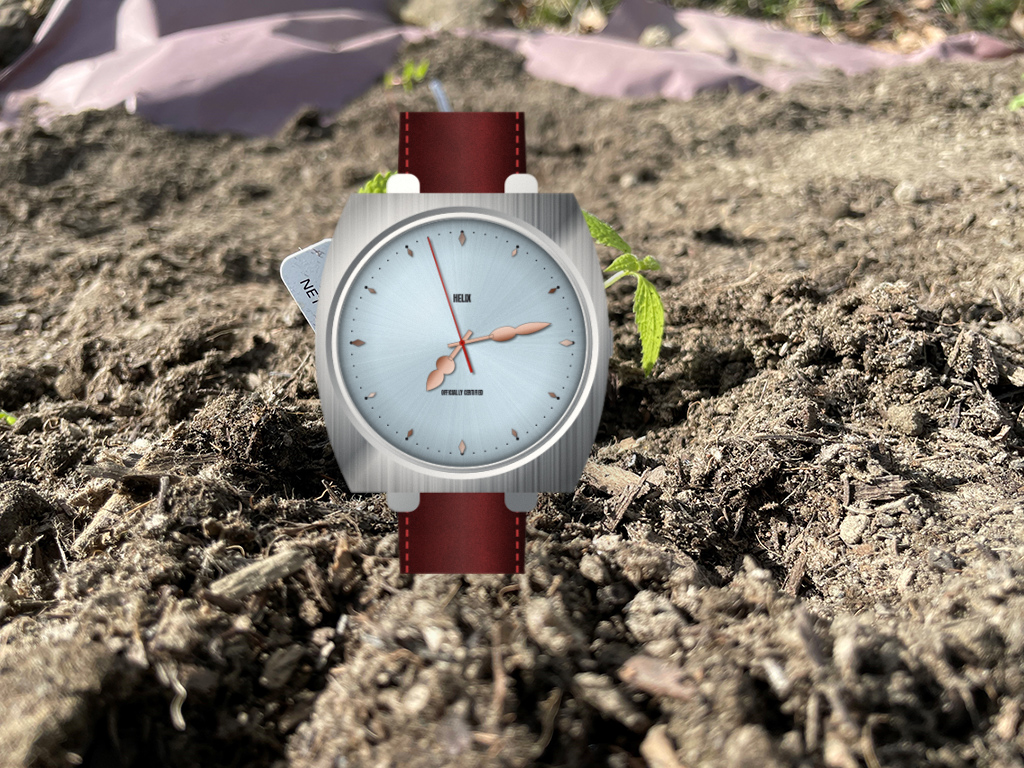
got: h=7 m=12 s=57
